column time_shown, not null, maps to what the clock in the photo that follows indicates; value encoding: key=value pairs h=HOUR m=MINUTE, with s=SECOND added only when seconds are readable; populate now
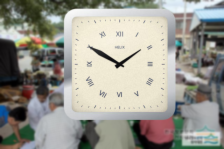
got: h=1 m=50
